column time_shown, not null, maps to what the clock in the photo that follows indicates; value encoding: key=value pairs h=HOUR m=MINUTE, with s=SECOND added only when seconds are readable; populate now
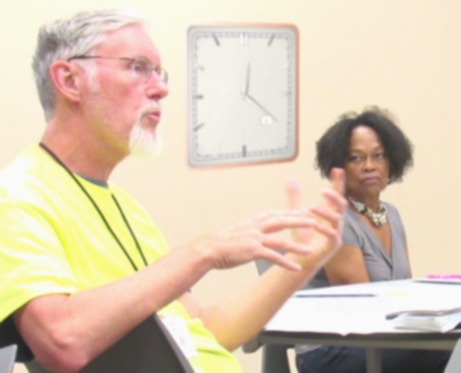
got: h=12 m=21
